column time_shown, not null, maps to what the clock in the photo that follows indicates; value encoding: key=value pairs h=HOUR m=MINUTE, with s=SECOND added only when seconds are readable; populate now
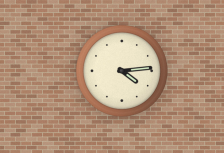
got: h=4 m=14
